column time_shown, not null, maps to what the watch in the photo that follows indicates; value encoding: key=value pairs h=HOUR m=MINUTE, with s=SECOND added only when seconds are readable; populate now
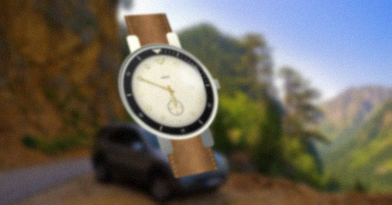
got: h=5 m=50
